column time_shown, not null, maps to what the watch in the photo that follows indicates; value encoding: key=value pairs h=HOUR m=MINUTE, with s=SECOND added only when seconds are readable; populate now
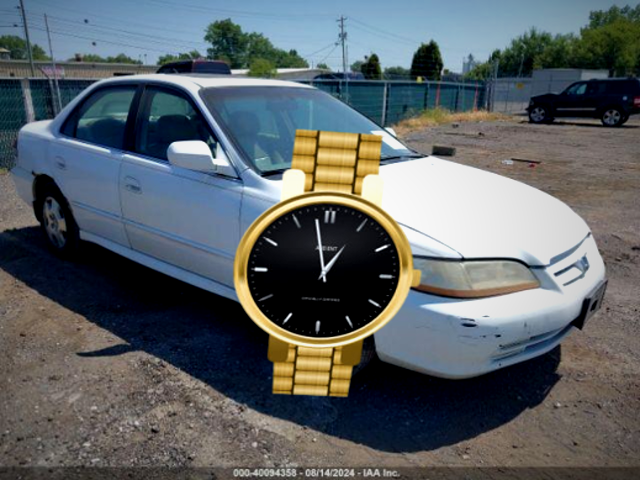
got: h=12 m=58
